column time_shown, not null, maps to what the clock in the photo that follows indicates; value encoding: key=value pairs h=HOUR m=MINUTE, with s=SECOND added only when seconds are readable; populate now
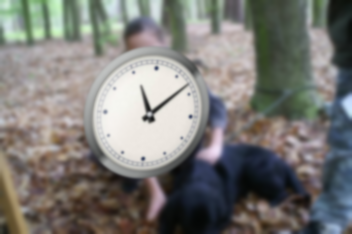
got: h=11 m=8
